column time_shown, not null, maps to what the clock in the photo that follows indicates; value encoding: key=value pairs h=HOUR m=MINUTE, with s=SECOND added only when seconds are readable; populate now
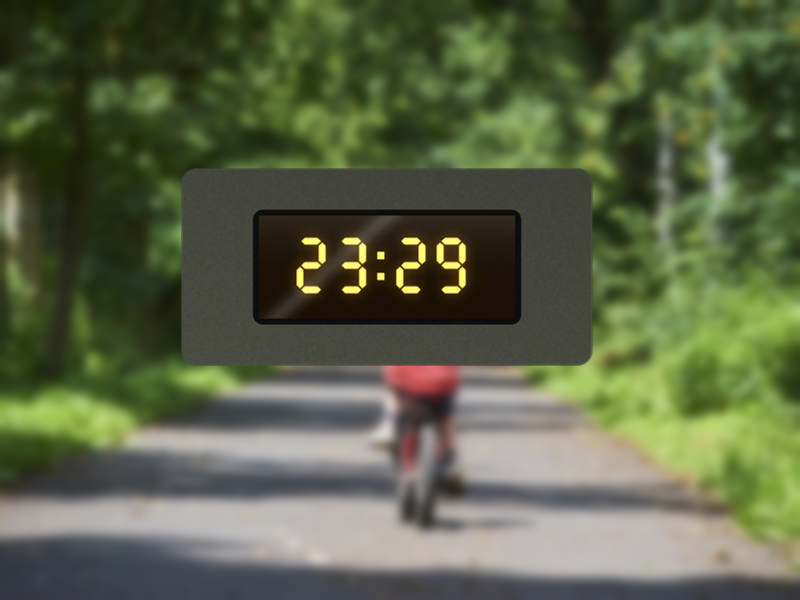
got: h=23 m=29
